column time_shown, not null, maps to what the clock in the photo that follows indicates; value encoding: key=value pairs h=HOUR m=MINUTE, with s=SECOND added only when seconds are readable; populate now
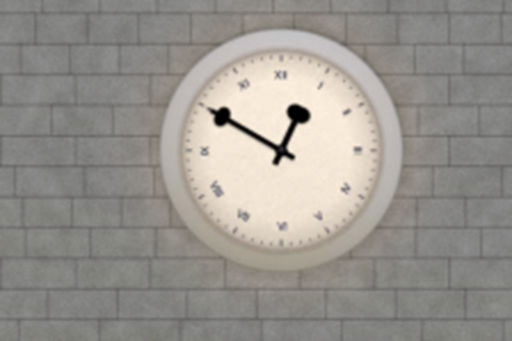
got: h=12 m=50
